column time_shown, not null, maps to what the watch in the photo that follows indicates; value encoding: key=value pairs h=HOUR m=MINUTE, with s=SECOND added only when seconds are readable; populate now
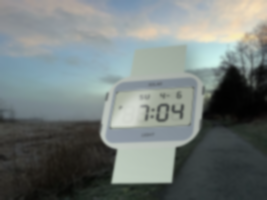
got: h=7 m=4
